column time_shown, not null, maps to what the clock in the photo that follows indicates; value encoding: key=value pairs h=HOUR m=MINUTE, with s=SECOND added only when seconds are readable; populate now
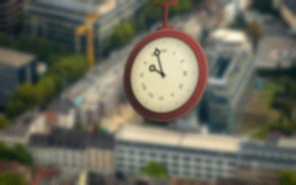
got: h=9 m=57
